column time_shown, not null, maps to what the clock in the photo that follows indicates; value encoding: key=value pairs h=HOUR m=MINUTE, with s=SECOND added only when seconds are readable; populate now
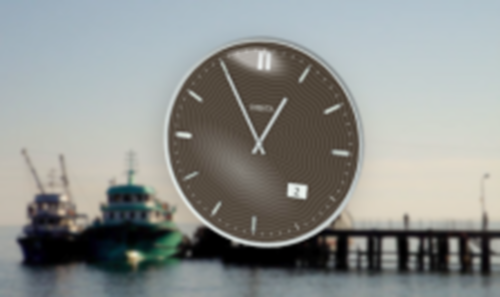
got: h=12 m=55
